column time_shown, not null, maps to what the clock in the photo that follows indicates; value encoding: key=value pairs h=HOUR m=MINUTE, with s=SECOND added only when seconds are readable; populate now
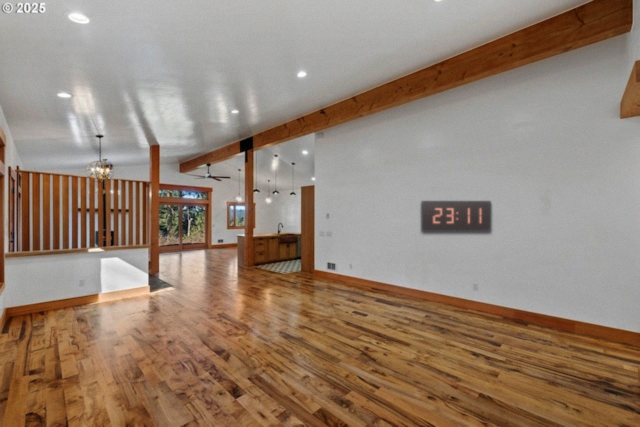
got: h=23 m=11
